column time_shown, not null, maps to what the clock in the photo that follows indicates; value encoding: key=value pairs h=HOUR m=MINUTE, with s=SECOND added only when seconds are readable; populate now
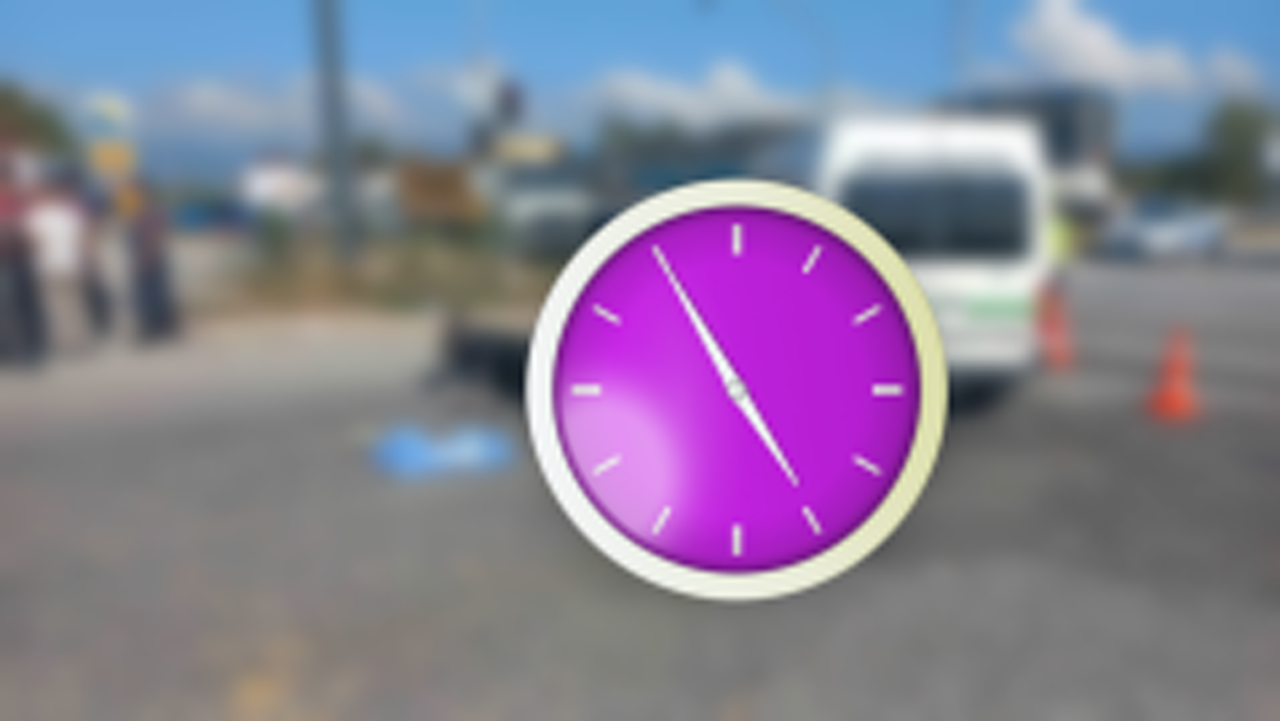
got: h=4 m=55
